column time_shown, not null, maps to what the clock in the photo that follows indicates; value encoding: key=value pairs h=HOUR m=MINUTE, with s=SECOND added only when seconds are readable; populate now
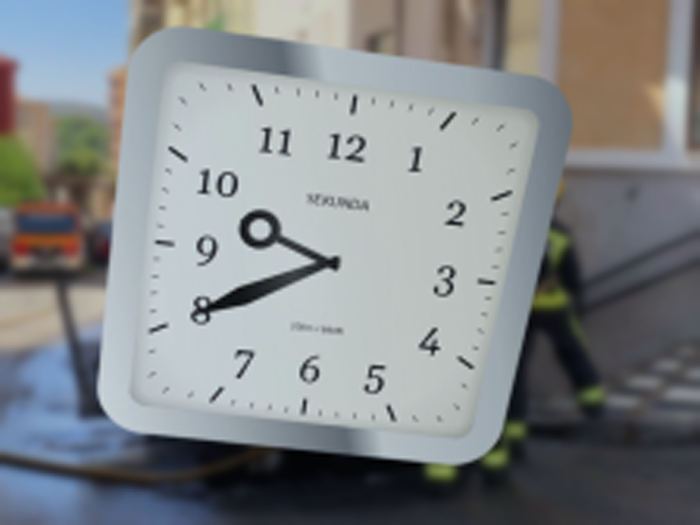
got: h=9 m=40
